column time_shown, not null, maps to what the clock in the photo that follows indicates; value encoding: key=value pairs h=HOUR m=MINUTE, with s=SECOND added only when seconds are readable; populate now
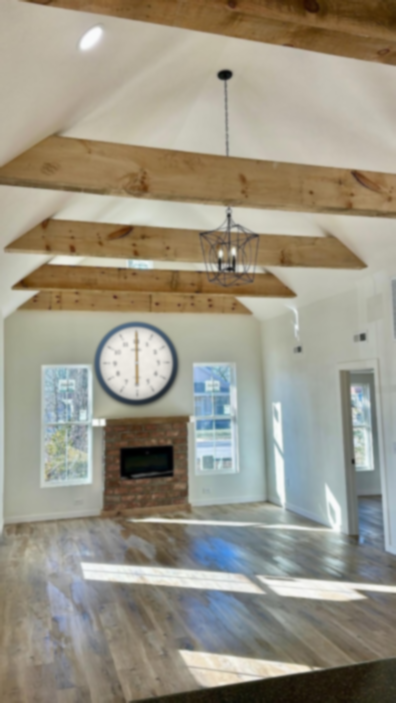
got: h=6 m=0
